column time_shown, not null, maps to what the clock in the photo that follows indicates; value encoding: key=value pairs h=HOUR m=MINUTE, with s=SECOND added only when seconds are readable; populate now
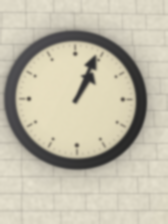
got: h=1 m=4
